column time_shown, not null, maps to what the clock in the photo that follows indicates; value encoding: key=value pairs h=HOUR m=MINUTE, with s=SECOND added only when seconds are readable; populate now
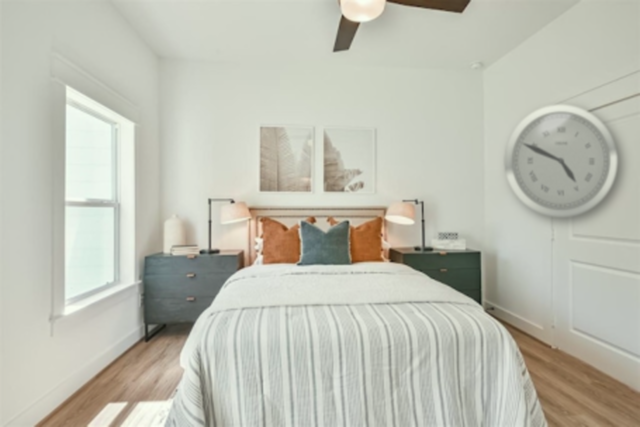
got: h=4 m=49
